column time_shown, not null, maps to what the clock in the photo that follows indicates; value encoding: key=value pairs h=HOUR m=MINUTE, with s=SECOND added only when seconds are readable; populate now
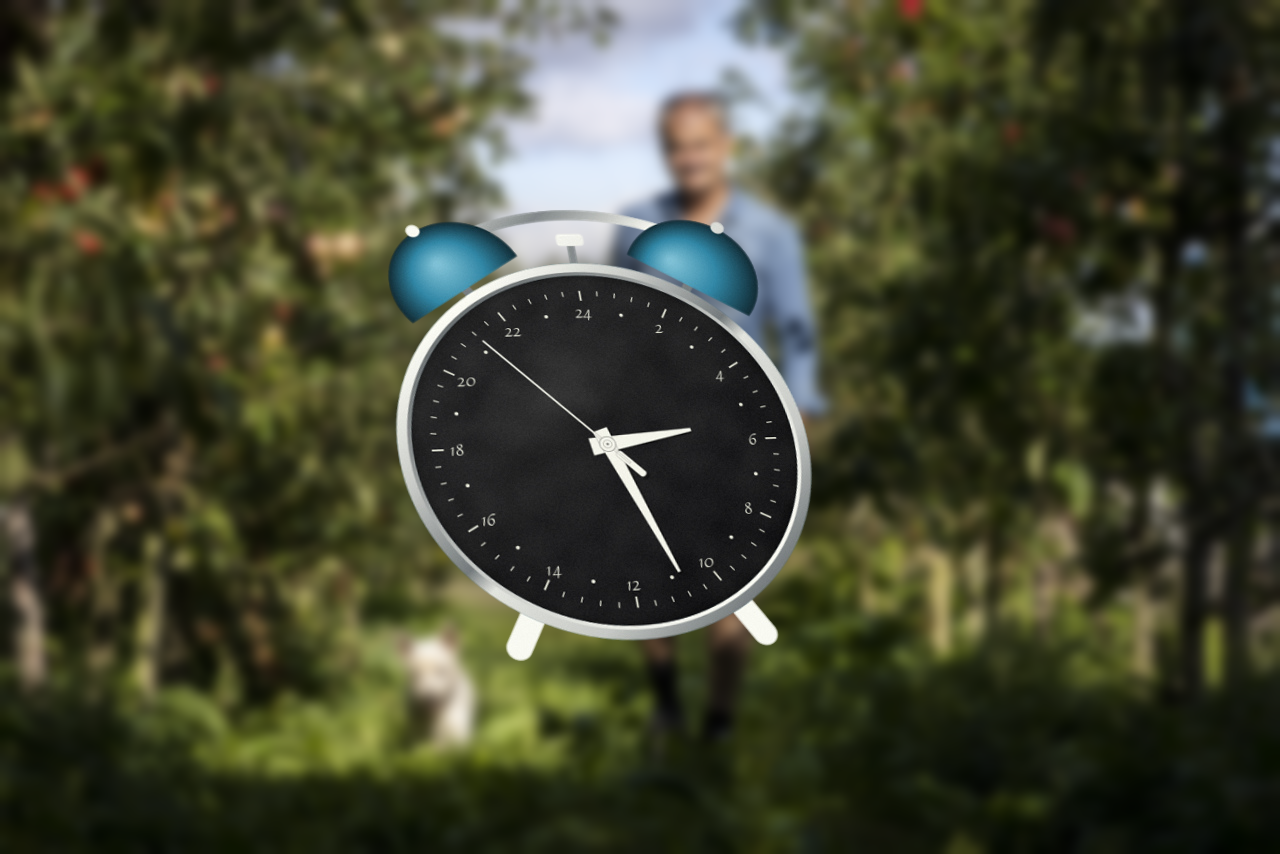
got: h=5 m=26 s=53
